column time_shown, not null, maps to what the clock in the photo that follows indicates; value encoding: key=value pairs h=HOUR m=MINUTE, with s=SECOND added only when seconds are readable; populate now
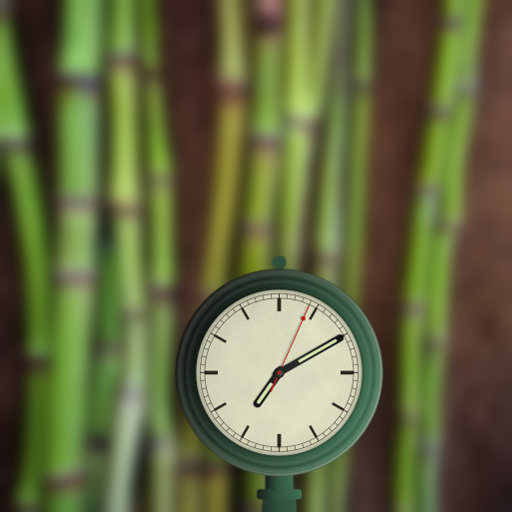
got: h=7 m=10 s=4
